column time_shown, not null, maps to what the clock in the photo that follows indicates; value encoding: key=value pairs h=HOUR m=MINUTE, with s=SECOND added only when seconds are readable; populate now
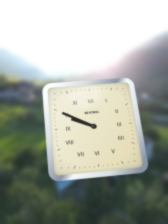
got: h=9 m=50
